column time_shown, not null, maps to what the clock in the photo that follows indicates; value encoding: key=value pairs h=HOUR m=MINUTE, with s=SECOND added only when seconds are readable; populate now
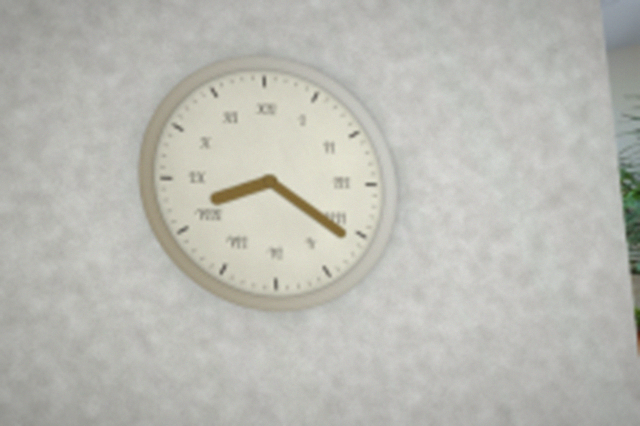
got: h=8 m=21
